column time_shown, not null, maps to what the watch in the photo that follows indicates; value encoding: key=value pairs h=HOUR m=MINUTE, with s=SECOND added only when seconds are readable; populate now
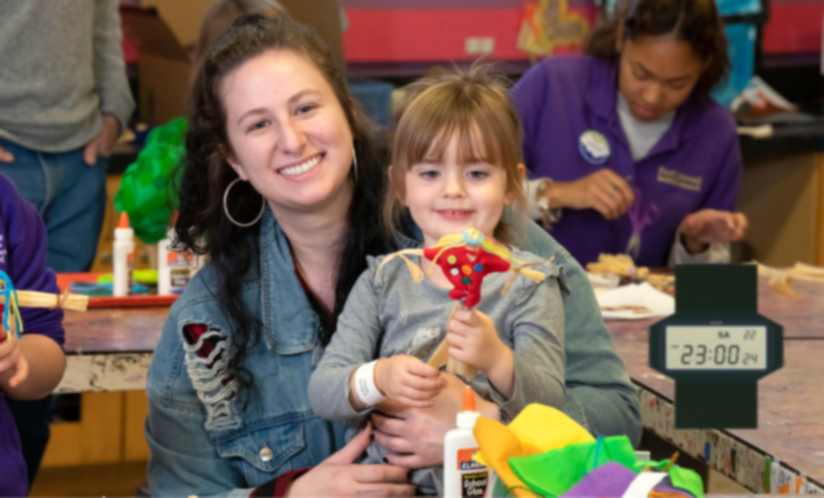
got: h=23 m=0
